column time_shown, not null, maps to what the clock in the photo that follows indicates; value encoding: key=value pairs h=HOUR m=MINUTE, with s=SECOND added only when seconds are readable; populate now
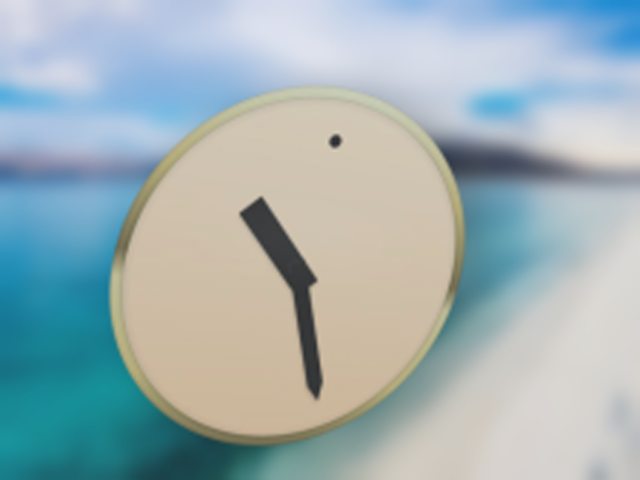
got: h=10 m=26
